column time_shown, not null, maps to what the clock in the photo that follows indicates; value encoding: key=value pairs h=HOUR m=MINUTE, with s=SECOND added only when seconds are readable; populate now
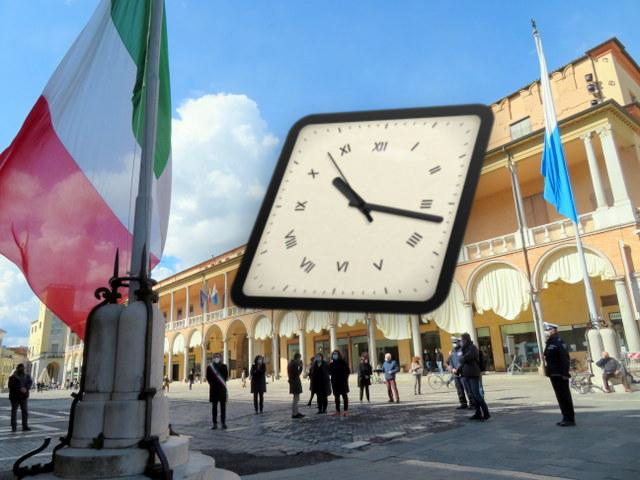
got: h=10 m=16 s=53
